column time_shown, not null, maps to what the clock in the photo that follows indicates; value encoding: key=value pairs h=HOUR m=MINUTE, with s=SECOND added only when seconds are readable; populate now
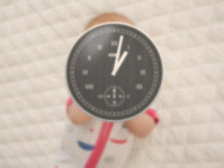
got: h=1 m=2
